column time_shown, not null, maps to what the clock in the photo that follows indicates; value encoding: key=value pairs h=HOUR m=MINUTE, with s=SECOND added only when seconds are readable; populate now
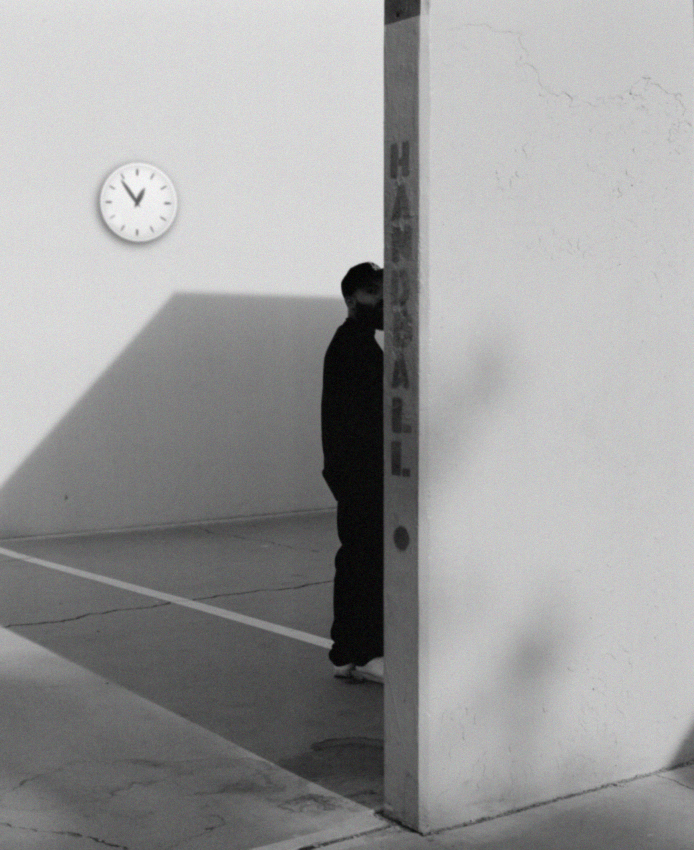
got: h=12 m=54
